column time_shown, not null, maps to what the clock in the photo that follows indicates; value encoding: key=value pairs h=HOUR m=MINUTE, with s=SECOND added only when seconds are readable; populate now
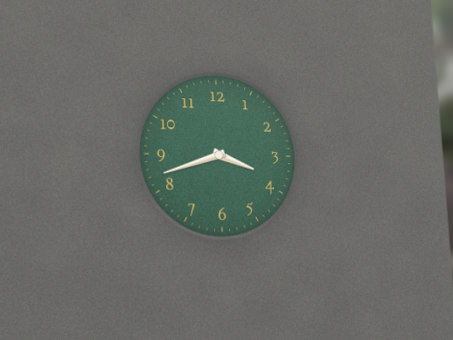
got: h=3 m=42
